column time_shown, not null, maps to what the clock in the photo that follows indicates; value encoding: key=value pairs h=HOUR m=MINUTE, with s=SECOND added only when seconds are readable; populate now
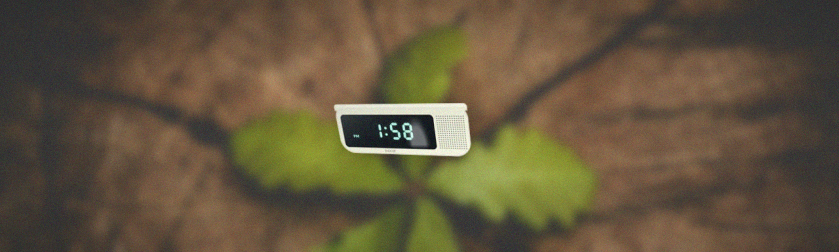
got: h=1 m=58
